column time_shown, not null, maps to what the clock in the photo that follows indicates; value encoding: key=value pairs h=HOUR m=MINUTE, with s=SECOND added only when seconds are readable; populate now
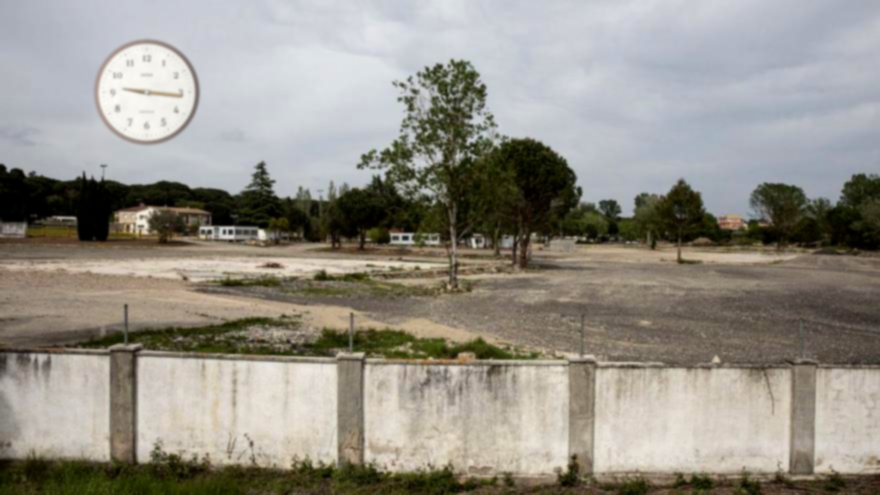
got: h=9 m=16
